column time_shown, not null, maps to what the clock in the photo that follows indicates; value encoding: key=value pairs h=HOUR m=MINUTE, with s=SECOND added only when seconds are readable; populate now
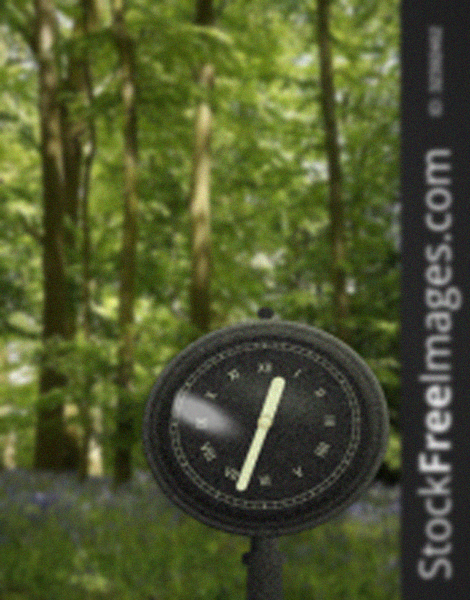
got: h=12 m=33
